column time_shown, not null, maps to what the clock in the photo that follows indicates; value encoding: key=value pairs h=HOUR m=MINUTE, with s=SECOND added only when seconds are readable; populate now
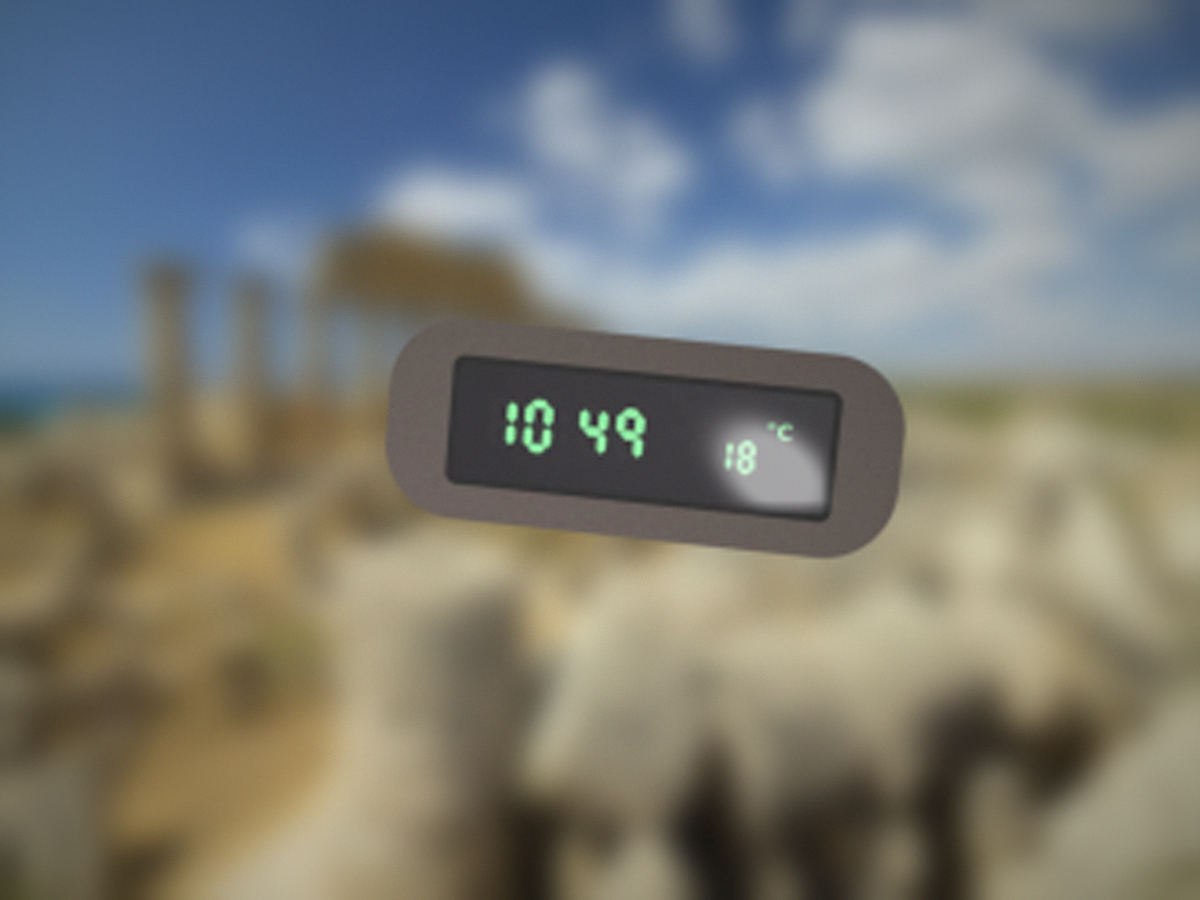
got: h=10 m=49
